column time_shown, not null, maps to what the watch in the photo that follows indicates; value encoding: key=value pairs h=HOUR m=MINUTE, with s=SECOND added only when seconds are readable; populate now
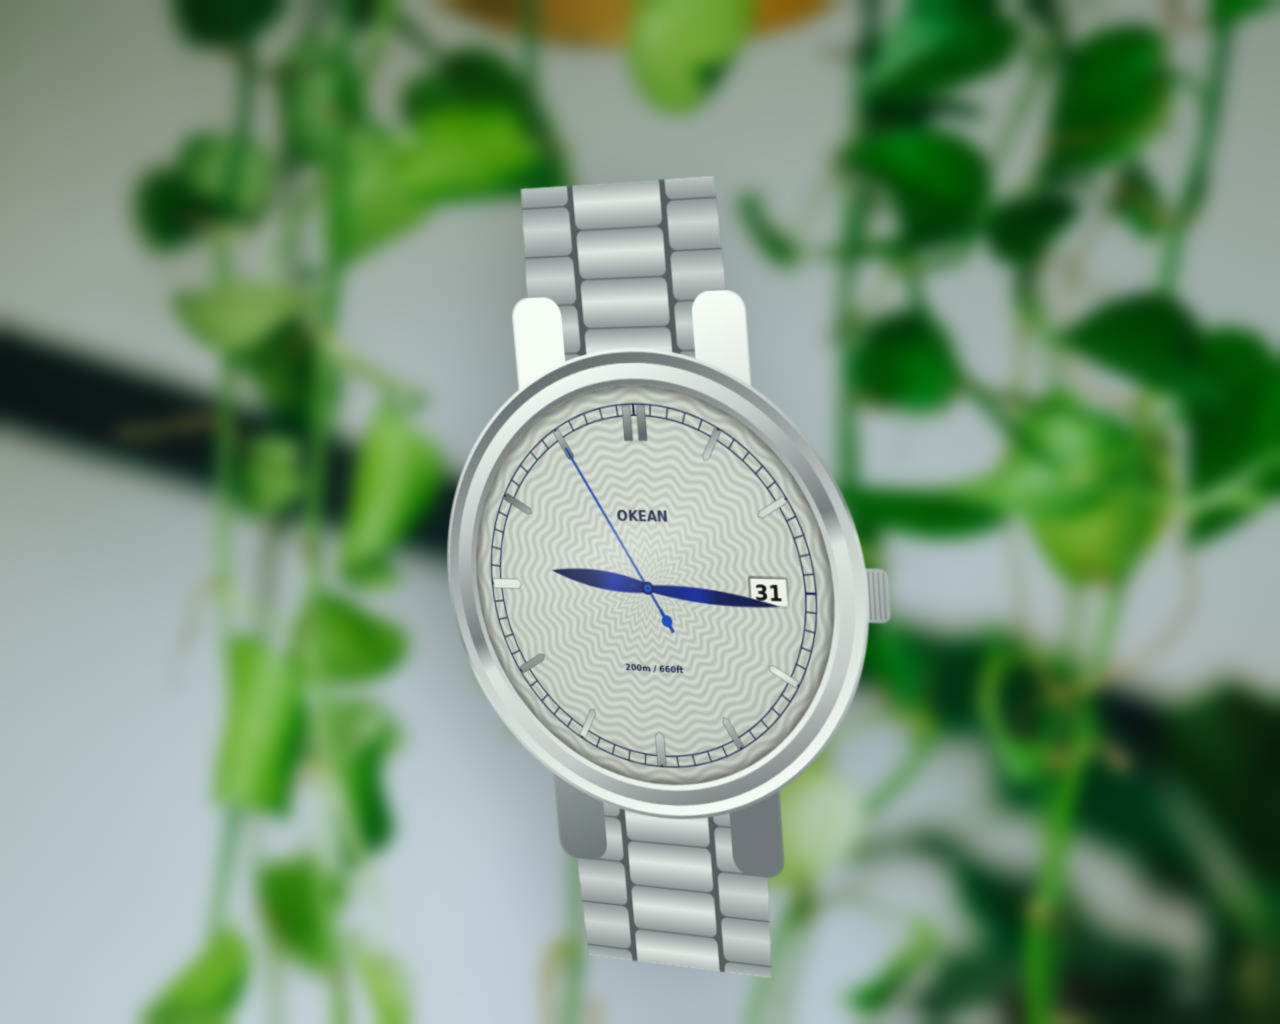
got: h=9 m=15 s=55
